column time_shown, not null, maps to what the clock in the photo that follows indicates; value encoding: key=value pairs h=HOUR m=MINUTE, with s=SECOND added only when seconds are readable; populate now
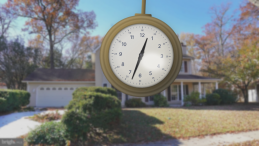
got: h=12 m=33
